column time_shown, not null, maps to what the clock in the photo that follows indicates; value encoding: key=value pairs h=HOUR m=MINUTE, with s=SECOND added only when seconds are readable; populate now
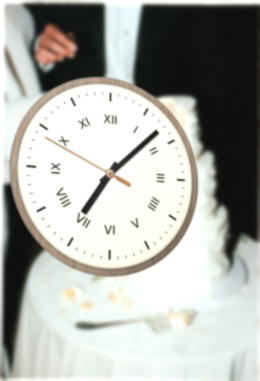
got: h=7 m=7 s=49
